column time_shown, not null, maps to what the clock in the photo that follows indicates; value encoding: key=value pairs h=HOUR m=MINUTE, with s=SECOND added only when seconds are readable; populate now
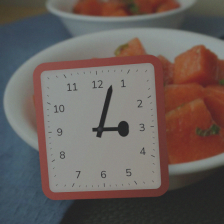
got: h=3 m=3
